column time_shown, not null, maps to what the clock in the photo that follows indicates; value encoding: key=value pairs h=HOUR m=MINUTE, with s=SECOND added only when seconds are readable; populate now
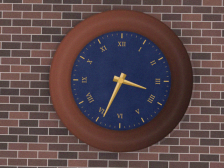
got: h=3 m=34
